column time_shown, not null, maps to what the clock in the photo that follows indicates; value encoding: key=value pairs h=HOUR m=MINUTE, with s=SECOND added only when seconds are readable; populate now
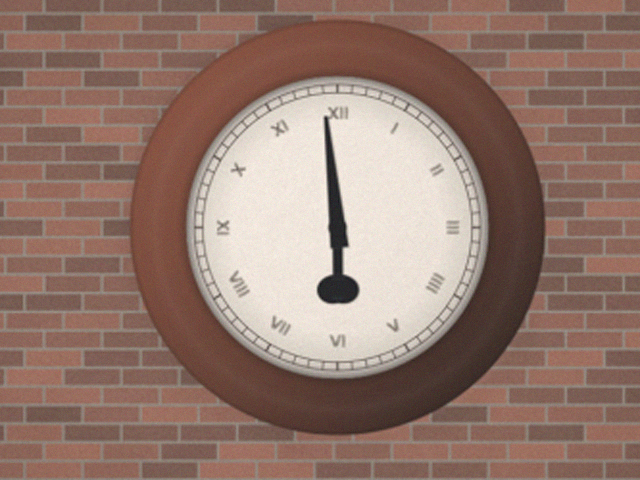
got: h=5 m=59
